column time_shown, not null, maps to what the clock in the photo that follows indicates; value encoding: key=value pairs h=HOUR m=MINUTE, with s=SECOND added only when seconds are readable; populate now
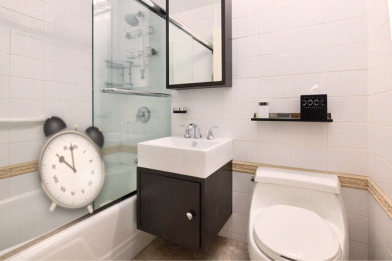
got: h=9 m=58
